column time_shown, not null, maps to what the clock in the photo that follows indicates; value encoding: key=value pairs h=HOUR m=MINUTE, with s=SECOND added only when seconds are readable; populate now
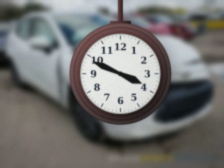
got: h=3 m=49
